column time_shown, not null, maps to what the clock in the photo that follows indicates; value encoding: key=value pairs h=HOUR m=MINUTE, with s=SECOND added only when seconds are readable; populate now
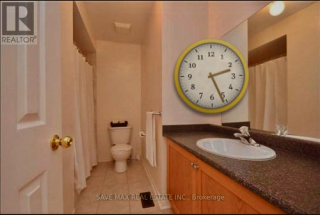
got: h=2 m=26
